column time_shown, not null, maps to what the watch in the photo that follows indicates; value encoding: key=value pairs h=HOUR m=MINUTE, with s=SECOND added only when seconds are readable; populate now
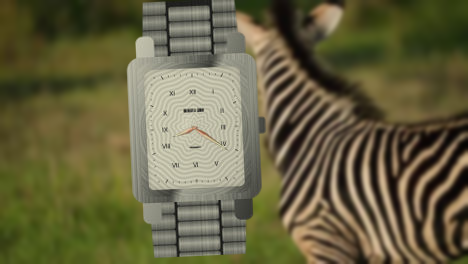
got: h=8 m=21
